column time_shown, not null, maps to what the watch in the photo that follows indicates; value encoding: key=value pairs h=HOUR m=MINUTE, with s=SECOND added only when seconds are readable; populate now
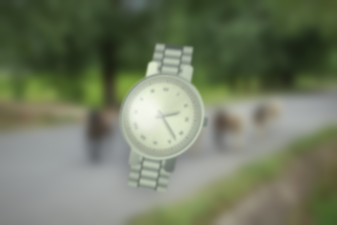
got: h=2 m=23
